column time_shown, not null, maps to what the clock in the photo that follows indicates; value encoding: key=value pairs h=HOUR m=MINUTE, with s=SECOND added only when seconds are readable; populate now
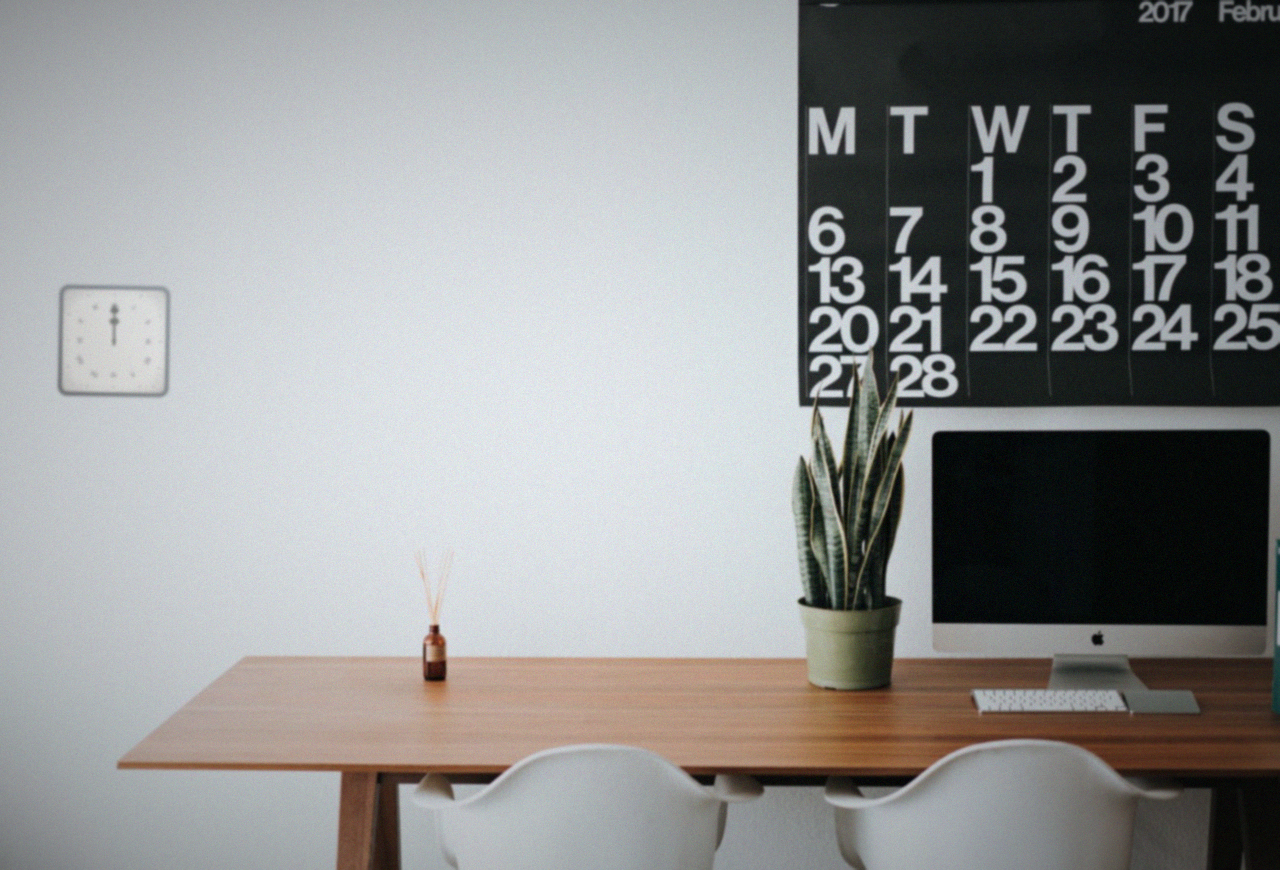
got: h=12 m=0
